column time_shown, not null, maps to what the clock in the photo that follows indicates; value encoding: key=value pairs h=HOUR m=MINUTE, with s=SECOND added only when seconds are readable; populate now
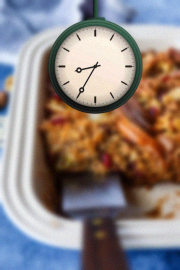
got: h=8 m=35
